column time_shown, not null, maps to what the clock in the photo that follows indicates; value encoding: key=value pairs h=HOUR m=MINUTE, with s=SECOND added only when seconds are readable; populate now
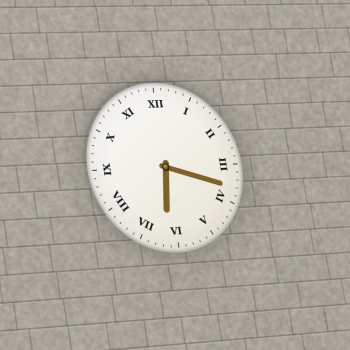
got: h=6 m=18
